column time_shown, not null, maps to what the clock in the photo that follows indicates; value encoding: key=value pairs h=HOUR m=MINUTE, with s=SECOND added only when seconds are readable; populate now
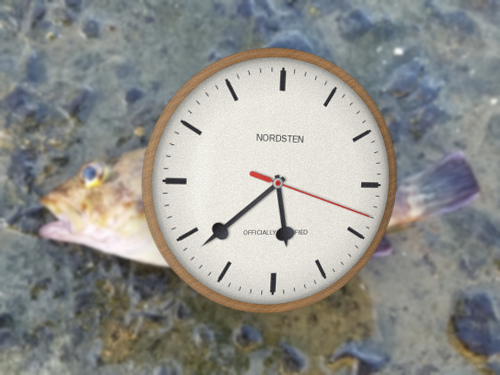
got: h=5 m=38 s=18
